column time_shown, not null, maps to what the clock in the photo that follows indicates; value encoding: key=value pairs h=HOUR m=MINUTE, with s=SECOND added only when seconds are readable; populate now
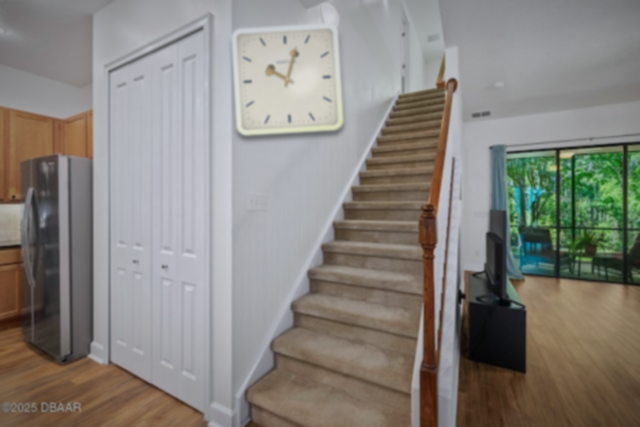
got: h=10 m=3
